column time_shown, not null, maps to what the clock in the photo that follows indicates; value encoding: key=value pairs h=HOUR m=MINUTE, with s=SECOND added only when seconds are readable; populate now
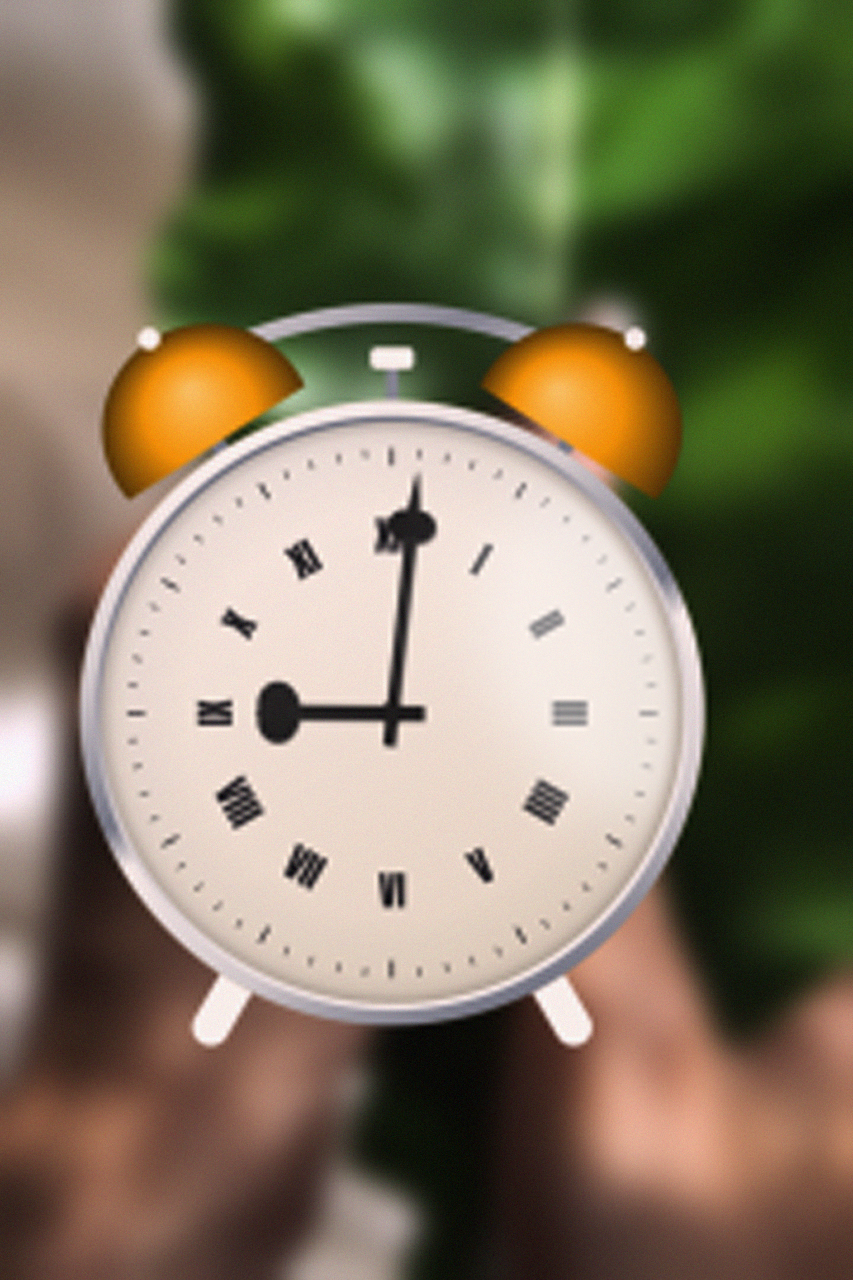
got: h=9 m=1
